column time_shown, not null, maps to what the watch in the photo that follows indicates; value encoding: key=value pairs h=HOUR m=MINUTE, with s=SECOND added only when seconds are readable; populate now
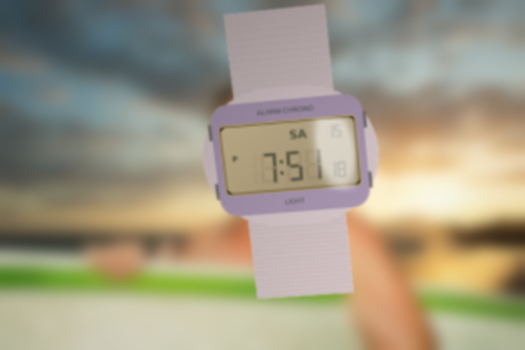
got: h=7 m=51 s=18
